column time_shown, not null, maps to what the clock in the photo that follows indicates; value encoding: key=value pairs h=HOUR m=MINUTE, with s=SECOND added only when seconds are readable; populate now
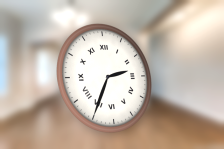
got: h=2 m=35
